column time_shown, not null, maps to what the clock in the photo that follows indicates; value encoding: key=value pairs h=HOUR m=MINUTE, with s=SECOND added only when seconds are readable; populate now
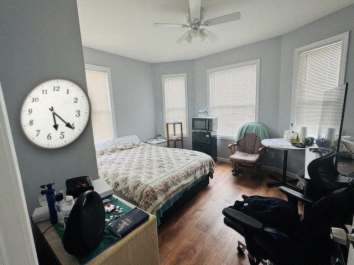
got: h=5 m=21
